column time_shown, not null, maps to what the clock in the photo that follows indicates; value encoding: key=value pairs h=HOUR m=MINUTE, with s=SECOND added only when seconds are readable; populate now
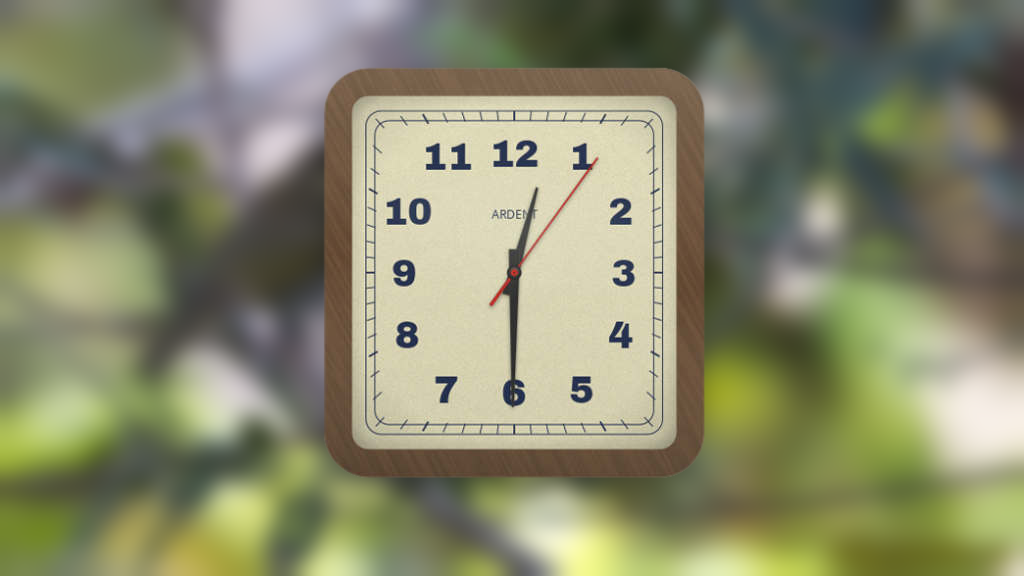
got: h=12 m=30 s=6
